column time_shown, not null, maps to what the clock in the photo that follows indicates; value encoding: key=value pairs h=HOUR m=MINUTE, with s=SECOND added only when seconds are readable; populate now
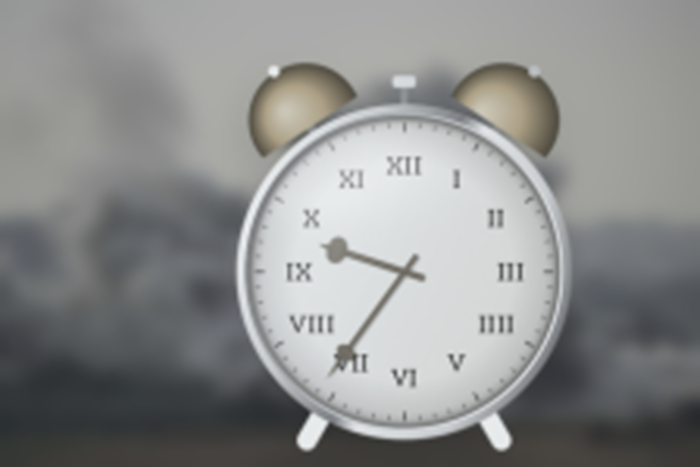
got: h=9 m=36
